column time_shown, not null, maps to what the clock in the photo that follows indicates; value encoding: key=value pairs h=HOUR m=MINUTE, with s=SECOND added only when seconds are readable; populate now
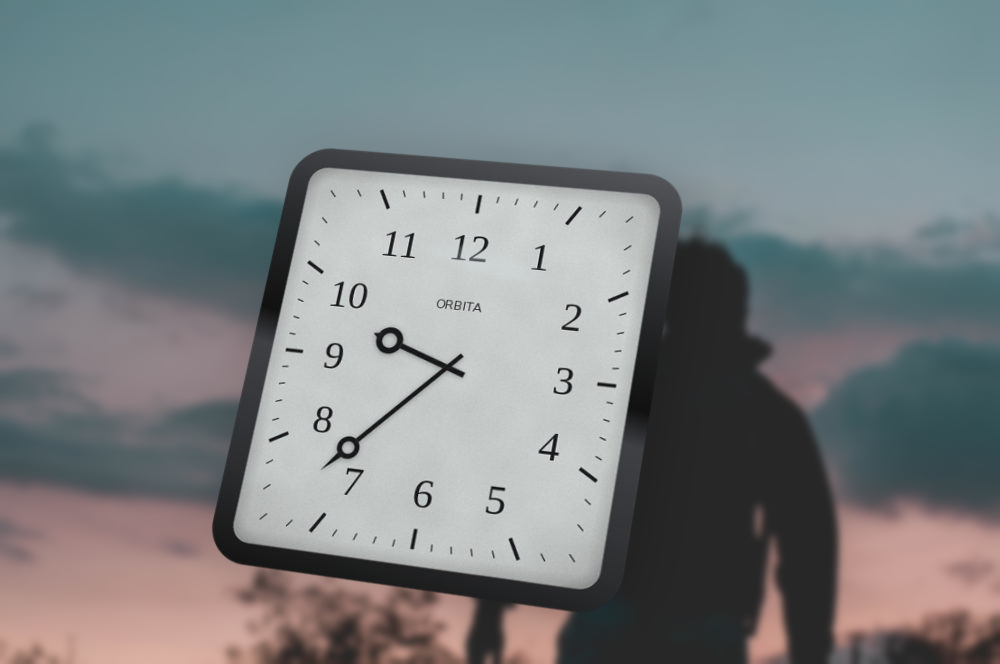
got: h=9 m=37
